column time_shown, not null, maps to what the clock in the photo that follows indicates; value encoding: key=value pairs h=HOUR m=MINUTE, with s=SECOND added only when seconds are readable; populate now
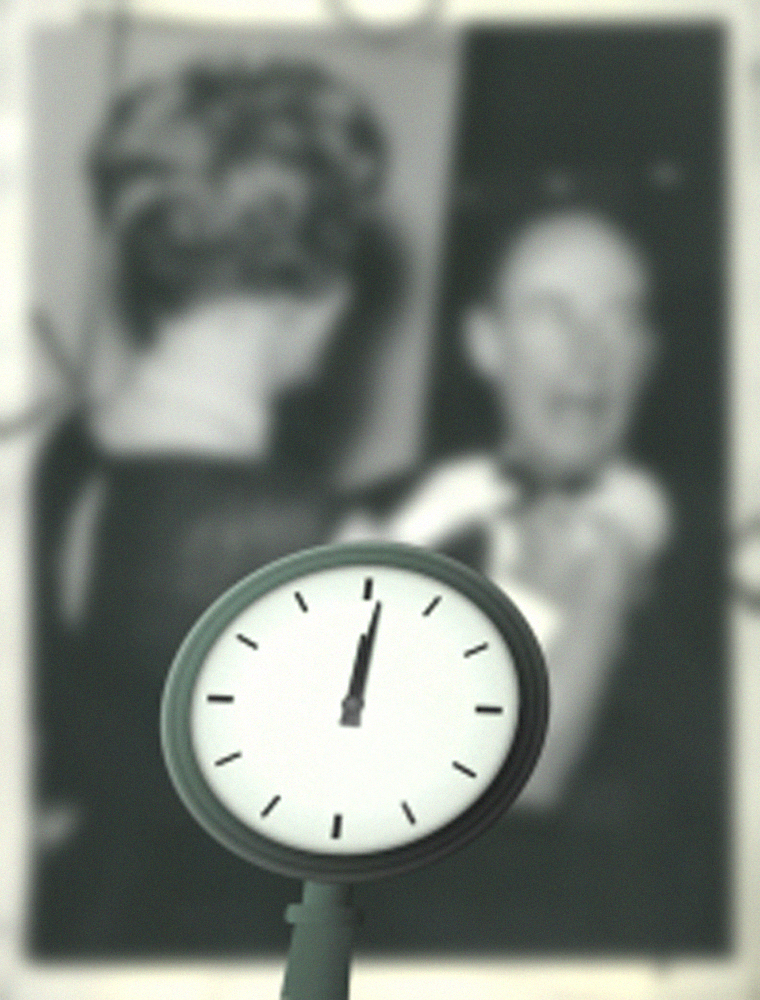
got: h=12 m=1
